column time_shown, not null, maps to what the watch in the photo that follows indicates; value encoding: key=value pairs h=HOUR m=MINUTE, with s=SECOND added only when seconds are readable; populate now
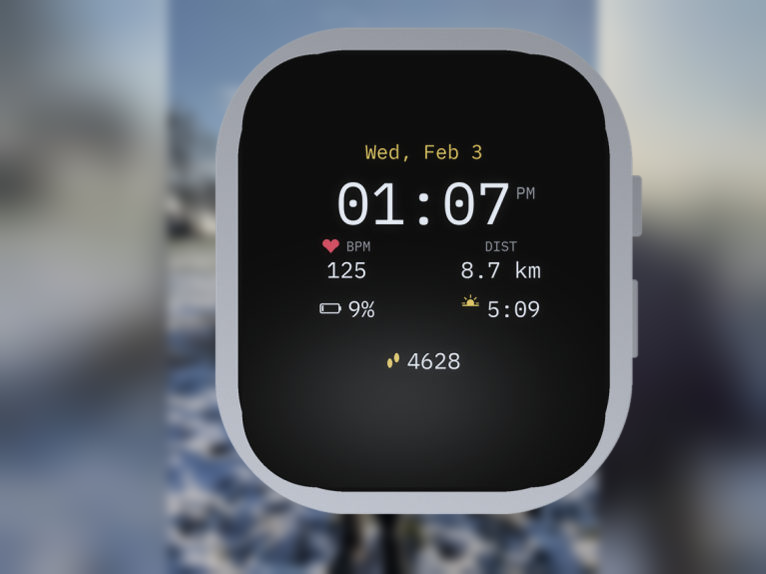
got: h=1 m=7
